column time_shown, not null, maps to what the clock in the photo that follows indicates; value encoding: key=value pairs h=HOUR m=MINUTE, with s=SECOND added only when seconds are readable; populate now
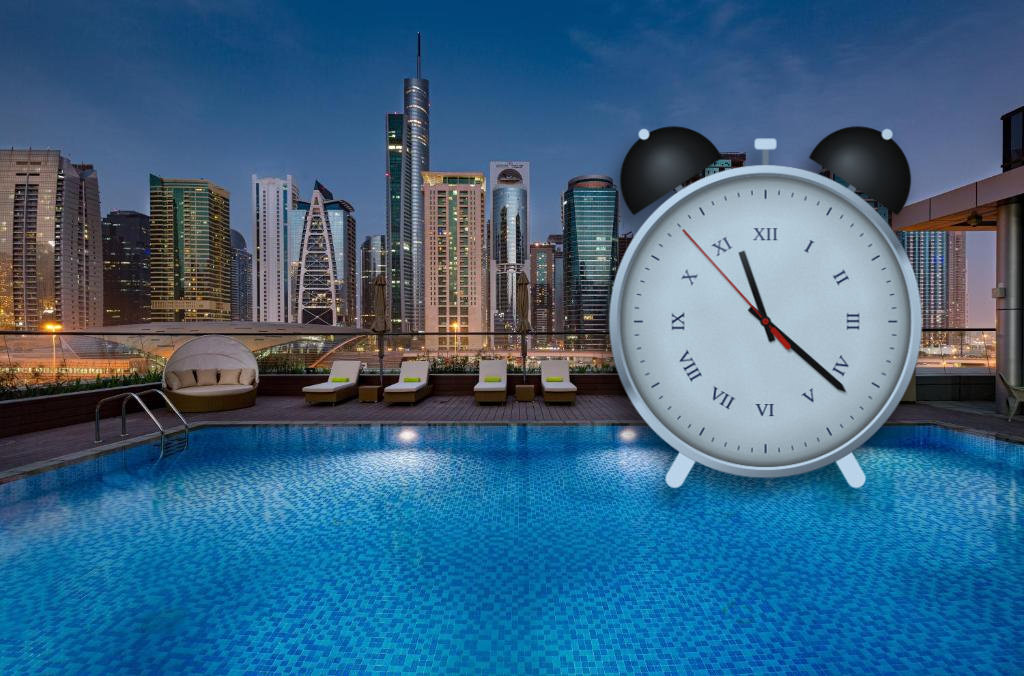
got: h=11 m=21 s=53
